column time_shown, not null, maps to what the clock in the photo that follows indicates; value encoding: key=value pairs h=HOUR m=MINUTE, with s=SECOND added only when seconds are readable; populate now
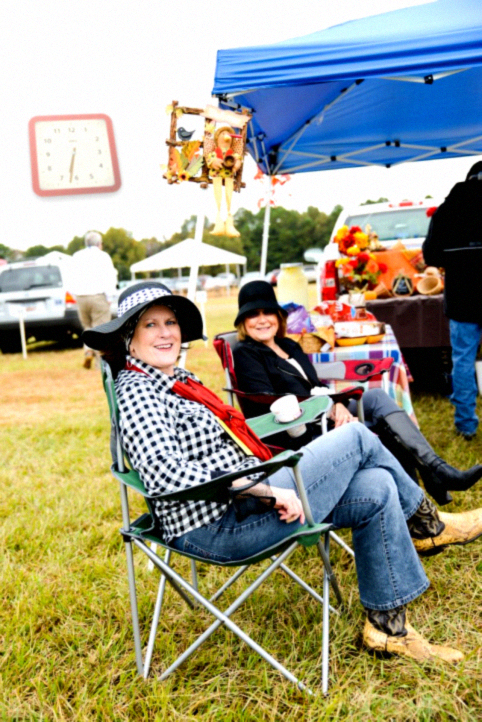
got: h=6 m=32
